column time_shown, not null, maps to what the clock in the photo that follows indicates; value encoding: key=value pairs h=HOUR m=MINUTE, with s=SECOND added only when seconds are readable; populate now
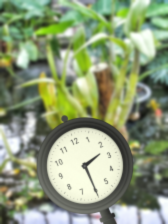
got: h=2 m=30
